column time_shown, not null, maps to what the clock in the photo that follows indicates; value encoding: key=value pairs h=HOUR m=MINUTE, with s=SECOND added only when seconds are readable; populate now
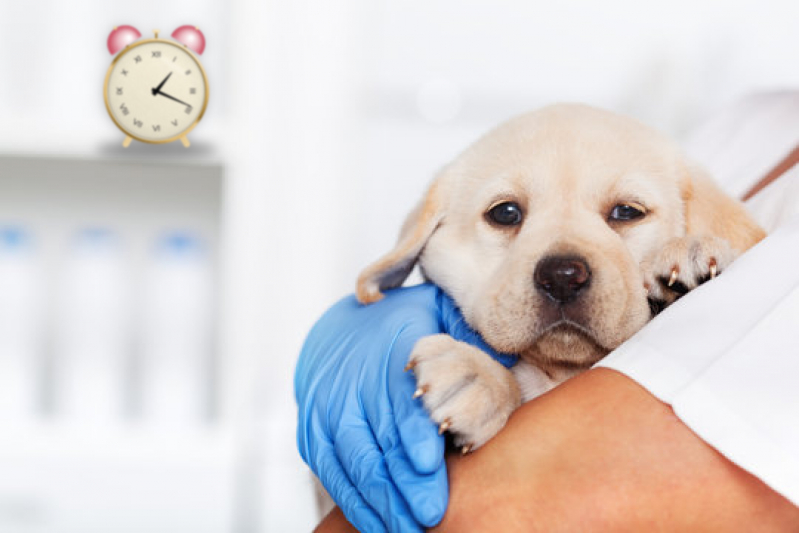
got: h=1 m=19
